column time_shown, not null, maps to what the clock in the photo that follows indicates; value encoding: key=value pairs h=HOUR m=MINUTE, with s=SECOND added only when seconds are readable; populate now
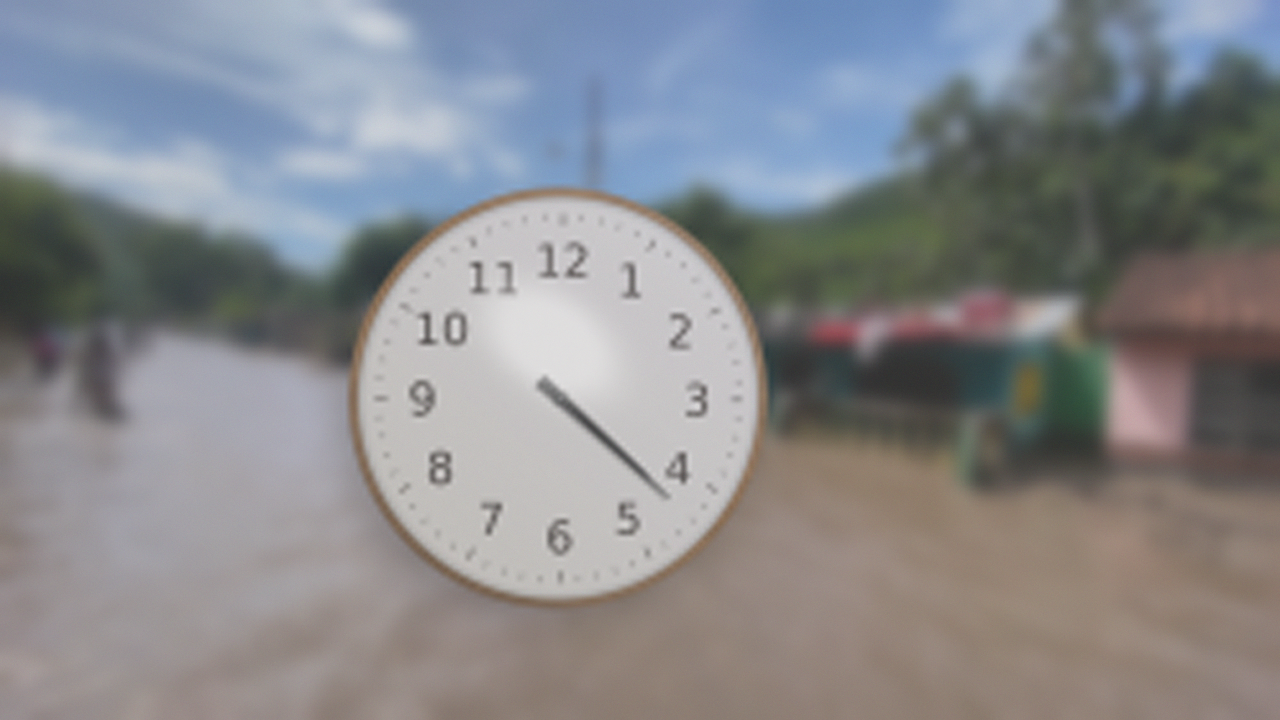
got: h=4 m=22
